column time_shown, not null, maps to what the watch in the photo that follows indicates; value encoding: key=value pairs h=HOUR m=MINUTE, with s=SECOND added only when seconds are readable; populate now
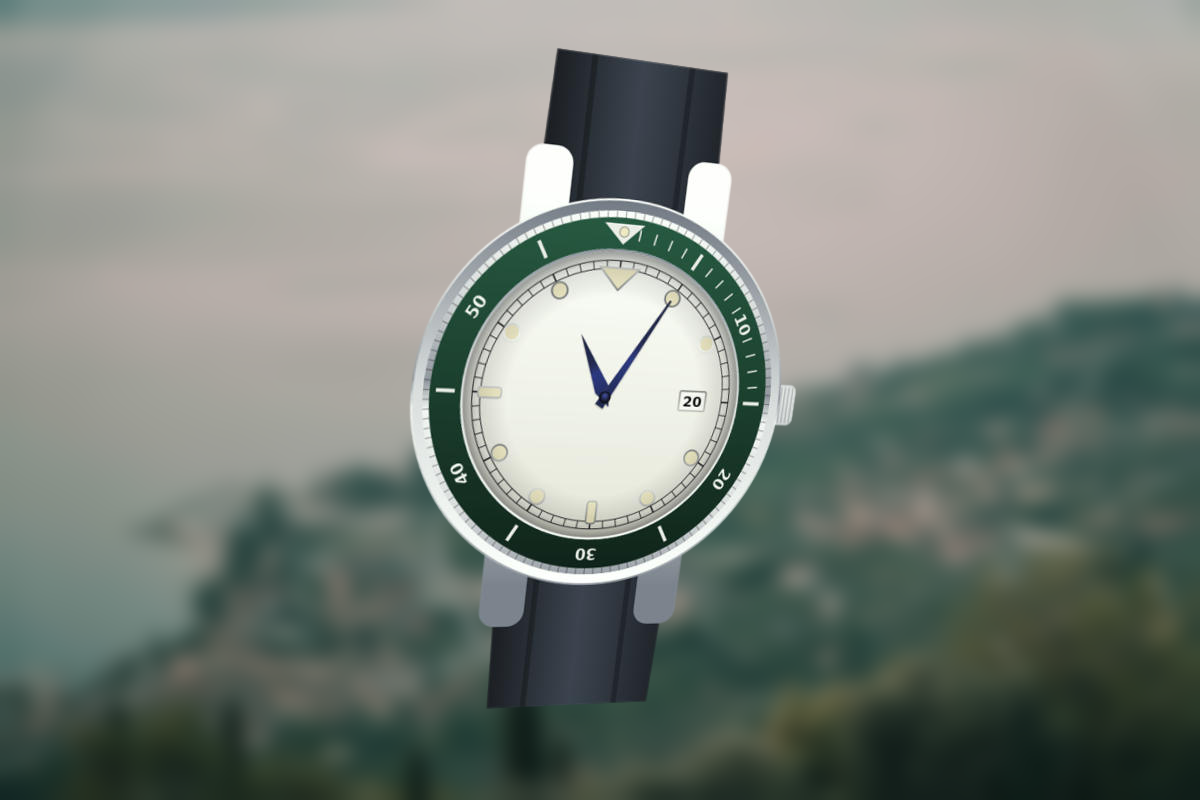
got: h=11 m=5
